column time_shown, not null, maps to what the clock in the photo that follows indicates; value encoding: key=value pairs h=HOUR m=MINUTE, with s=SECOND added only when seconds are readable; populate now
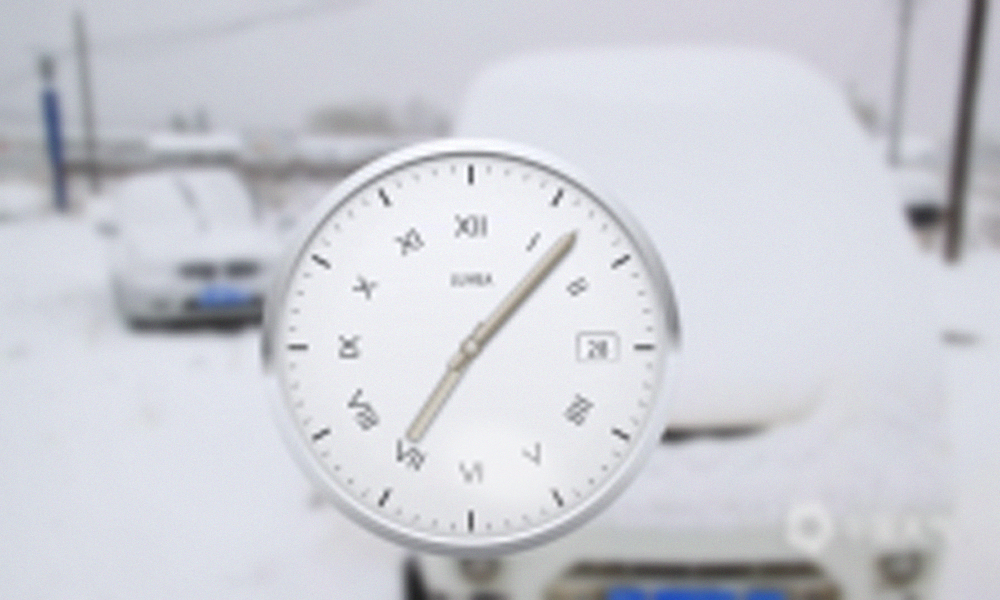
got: h=7 m=7
